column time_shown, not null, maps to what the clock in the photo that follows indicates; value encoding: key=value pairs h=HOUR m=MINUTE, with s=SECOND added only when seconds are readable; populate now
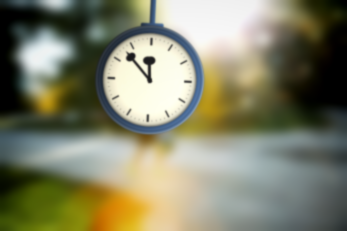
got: h=11 m=53
